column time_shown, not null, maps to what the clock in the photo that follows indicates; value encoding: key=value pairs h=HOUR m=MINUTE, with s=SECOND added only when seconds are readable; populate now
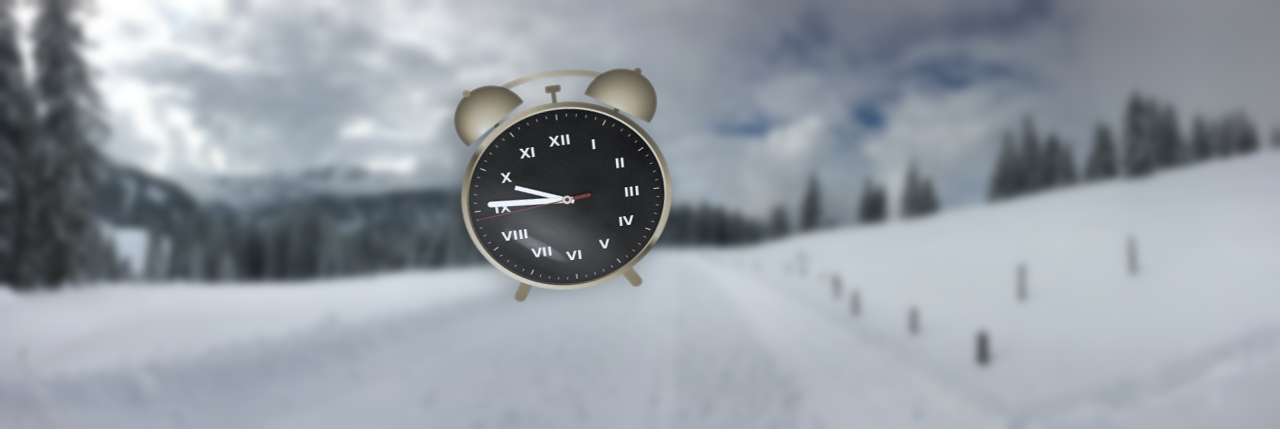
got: h=9 m=45 s=44
